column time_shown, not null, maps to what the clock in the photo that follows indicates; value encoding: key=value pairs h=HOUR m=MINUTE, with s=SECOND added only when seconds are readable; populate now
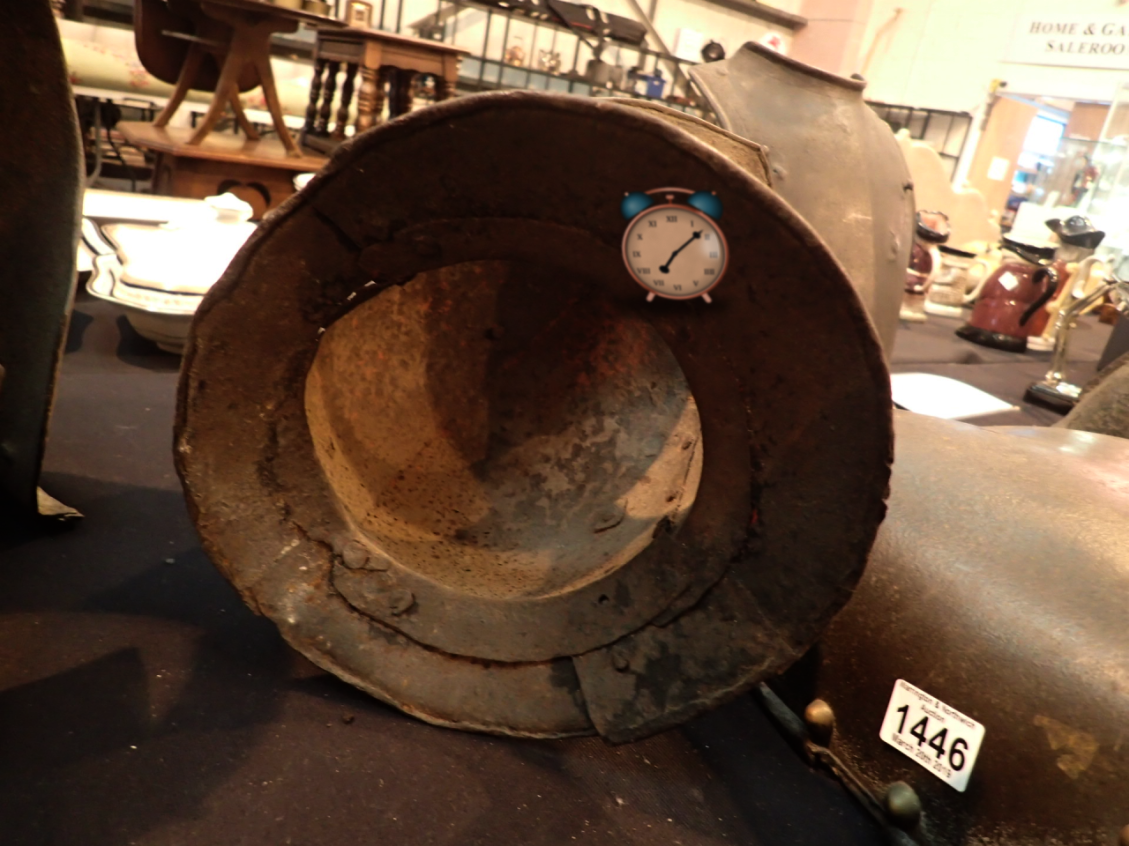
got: h=7 m=8
